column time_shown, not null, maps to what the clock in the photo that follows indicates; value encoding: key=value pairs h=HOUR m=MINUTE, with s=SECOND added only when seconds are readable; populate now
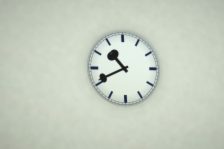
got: h=10 m=41
